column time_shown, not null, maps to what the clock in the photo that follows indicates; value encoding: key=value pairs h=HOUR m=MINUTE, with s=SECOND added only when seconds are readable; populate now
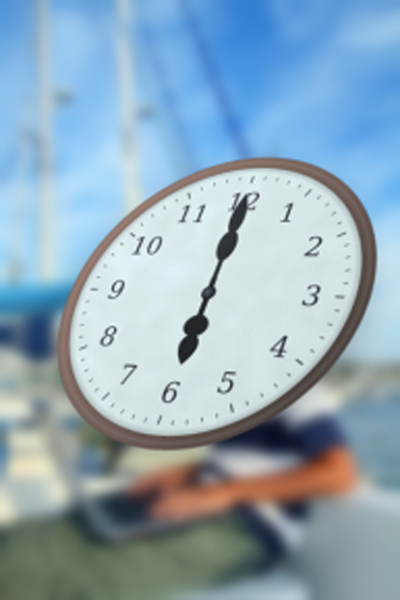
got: h=6 m=0
